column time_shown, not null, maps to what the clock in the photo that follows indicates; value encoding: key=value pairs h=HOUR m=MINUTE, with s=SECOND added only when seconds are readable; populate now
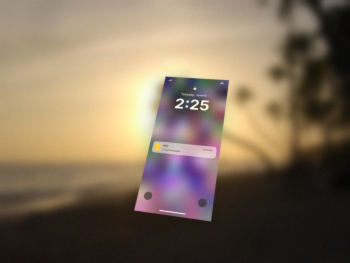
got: h=2 m=25
